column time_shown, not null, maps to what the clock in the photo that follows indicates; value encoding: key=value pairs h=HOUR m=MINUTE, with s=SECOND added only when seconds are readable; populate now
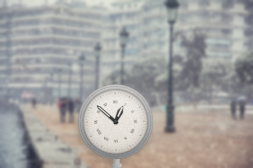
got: h=12 m=52
